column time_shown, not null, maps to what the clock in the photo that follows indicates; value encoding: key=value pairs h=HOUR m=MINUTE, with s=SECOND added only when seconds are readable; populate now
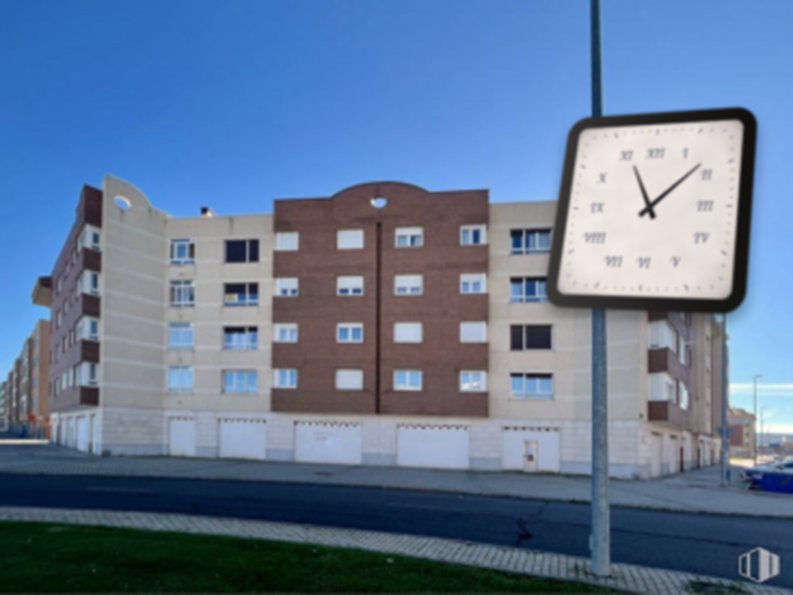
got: h=11 m=8
